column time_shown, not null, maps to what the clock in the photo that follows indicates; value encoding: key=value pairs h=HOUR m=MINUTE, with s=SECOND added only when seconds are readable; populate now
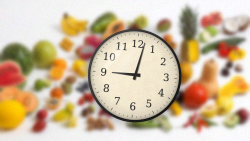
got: h=9 m=2
